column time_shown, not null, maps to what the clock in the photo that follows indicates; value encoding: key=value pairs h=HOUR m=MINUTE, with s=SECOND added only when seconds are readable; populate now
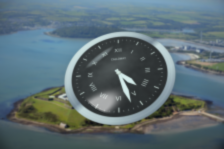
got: h=4 m=27
